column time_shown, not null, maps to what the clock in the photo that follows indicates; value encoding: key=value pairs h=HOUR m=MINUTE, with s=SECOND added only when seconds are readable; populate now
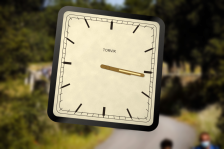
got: h=3 m=16
